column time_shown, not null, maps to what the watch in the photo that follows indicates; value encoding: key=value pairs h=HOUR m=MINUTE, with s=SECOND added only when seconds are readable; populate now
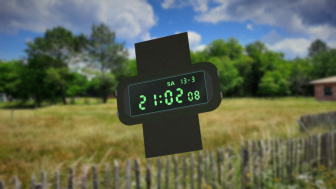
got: h=21 m=2 s=8
